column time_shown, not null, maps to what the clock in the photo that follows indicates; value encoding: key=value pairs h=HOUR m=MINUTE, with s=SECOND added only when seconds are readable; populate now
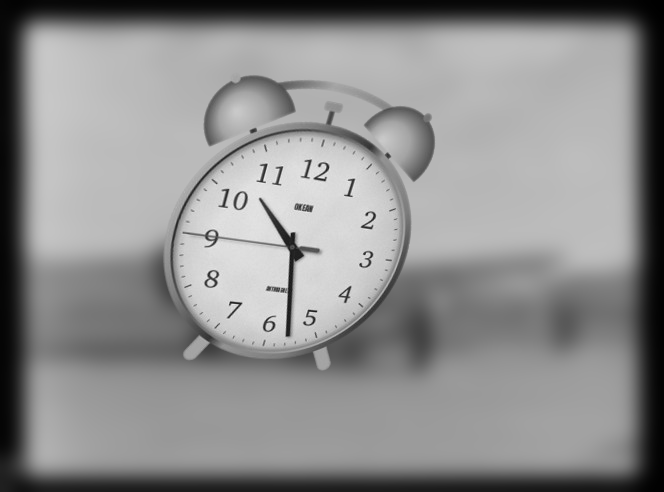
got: h=10 m=27 s=45
